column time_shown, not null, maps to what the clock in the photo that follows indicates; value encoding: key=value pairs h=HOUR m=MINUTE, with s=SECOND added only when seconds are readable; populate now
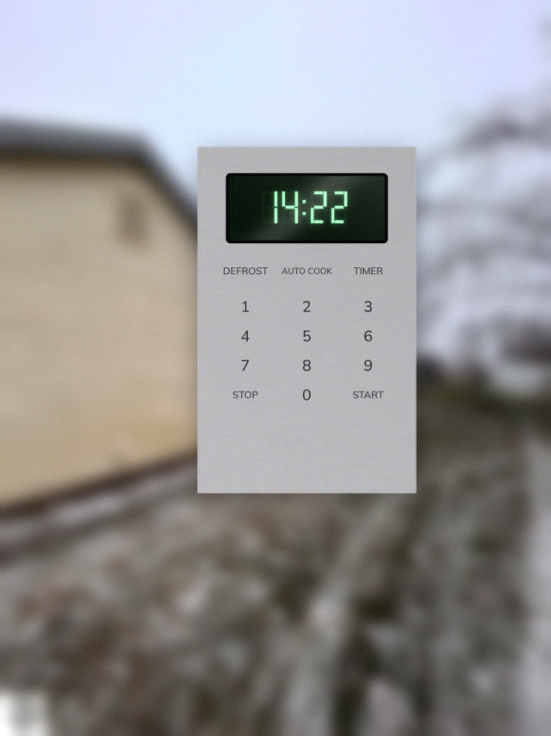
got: h=14 m=22
